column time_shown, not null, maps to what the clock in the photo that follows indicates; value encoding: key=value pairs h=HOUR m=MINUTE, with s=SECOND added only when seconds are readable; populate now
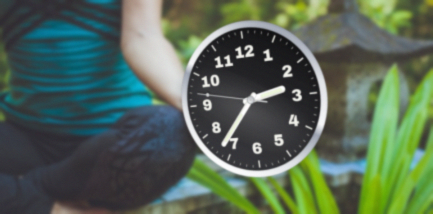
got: h=2 m=36 s=47
